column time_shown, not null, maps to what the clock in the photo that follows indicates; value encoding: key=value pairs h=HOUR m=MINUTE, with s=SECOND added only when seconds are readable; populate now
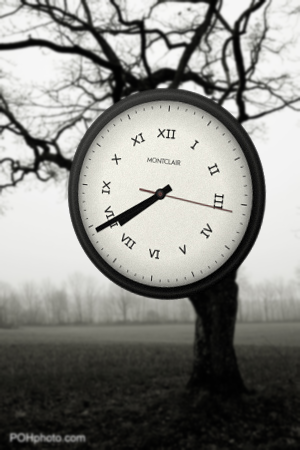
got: h=7 m=39 s=16
